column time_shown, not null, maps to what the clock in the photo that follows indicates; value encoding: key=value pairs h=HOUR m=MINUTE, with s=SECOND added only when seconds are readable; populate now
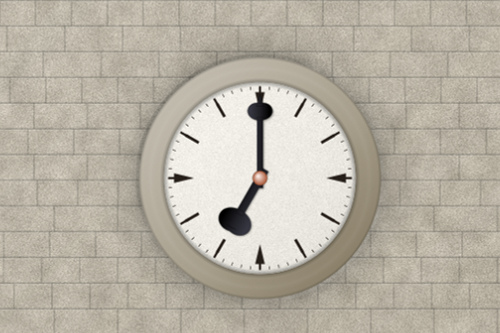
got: h=7 m=0
